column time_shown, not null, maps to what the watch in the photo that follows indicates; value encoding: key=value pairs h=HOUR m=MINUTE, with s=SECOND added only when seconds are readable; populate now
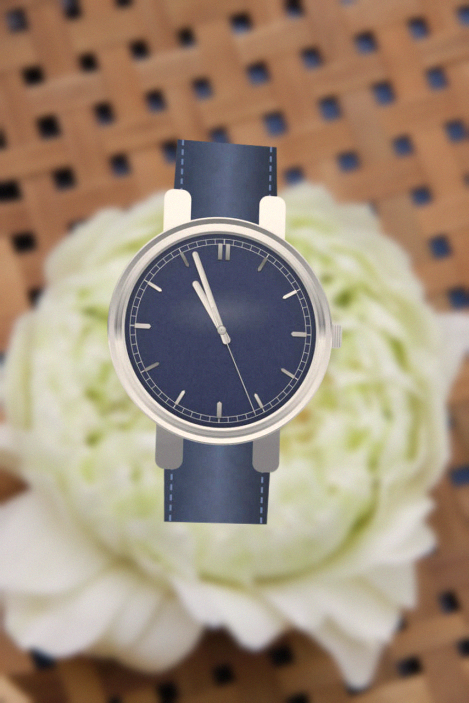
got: h=10 m=56 s=26
